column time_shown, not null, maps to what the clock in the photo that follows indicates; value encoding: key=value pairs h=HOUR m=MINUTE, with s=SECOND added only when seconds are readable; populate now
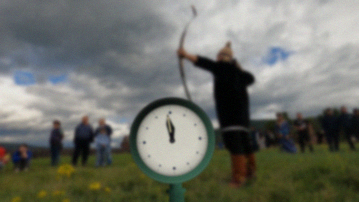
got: h=11 m=59
